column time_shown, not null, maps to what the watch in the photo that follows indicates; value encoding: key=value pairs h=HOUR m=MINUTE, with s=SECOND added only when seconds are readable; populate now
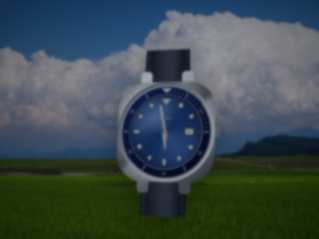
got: h=5 m=58
